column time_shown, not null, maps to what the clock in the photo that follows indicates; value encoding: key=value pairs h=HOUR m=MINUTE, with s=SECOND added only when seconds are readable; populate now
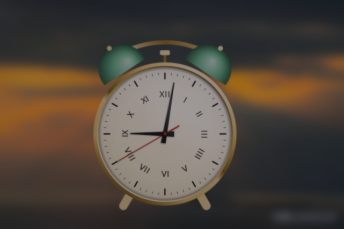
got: h=9 m=1 s=40
